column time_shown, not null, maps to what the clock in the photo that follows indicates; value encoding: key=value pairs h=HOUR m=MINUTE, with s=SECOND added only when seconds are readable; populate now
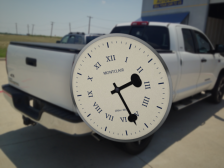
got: h=2 m=27
